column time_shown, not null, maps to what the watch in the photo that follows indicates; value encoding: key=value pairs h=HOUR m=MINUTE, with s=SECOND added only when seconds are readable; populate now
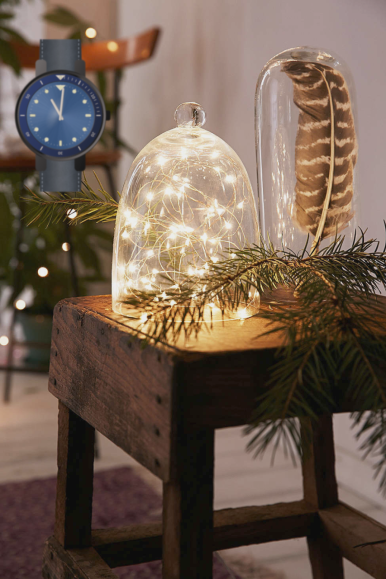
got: h=11 m=1
